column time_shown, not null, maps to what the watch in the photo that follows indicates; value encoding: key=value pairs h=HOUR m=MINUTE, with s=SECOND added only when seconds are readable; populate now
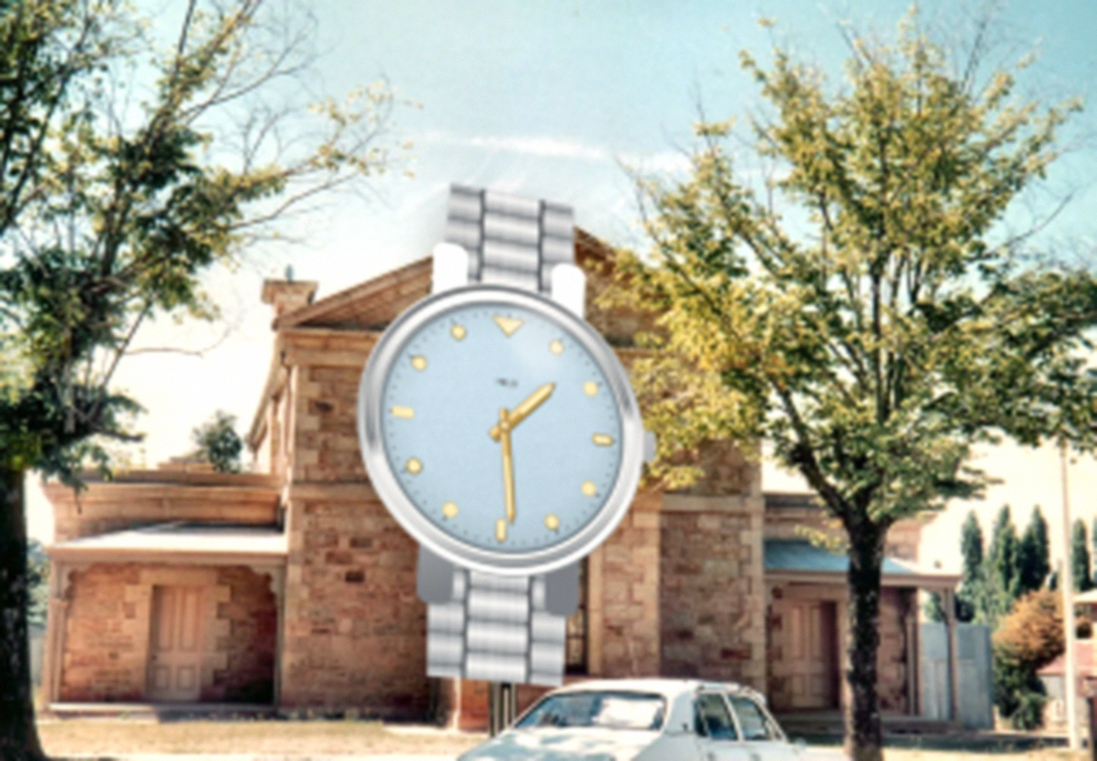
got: h=1 m=29
